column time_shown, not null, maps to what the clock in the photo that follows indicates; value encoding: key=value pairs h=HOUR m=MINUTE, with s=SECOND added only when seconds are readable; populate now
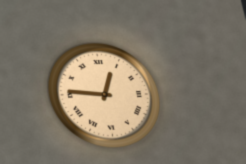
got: h=12 m=46
